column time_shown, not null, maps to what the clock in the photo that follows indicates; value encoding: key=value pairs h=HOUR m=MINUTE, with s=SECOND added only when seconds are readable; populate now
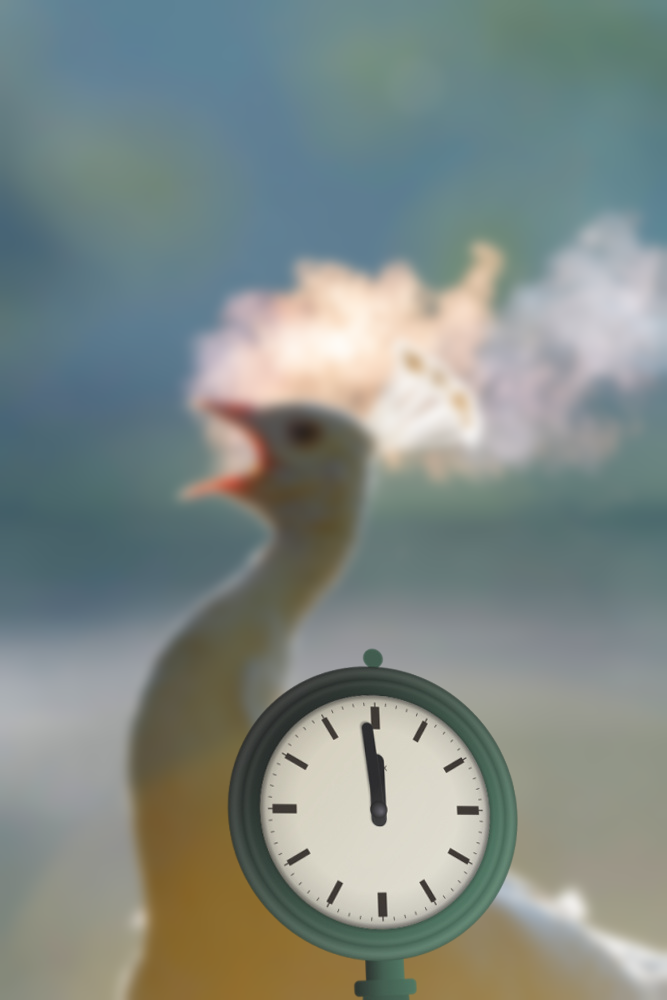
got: h=11 m=59
